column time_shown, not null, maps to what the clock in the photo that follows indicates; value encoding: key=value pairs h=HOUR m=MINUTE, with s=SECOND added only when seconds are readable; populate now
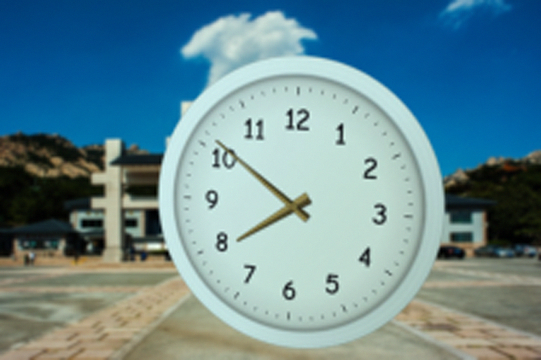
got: h=7 m=51
